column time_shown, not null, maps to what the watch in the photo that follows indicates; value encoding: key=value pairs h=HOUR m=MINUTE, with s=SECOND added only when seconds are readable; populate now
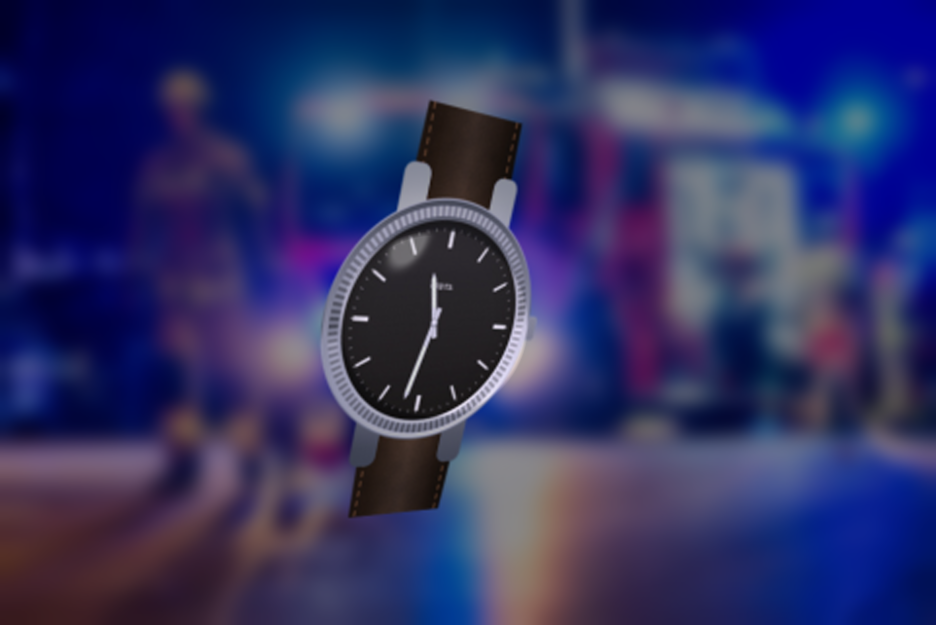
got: h=11 m=32
